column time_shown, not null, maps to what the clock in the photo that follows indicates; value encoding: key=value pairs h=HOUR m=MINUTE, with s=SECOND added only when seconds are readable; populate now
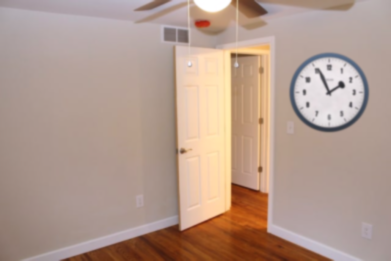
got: h=1 m=56
